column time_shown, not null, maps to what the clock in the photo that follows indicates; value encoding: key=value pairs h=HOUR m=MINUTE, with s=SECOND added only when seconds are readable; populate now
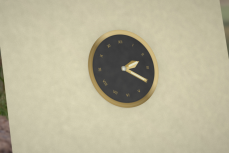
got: h=2 m=20
